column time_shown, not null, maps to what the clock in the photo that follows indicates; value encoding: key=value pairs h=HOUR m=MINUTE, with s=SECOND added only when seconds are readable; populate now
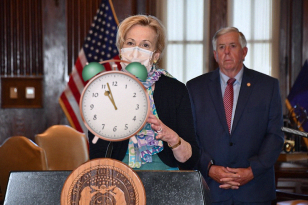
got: h=10 m=57
